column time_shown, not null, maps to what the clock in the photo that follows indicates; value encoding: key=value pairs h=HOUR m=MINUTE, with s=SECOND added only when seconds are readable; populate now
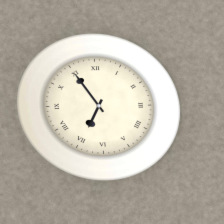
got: h=6 m=55
